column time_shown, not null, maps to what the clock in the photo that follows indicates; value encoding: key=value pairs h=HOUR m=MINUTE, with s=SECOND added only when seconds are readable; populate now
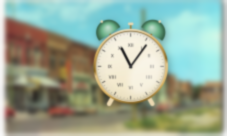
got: h=11 m=6
